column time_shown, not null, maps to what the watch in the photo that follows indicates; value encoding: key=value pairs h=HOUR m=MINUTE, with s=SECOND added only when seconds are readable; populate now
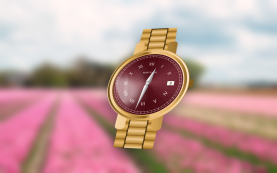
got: h=12 m=32
